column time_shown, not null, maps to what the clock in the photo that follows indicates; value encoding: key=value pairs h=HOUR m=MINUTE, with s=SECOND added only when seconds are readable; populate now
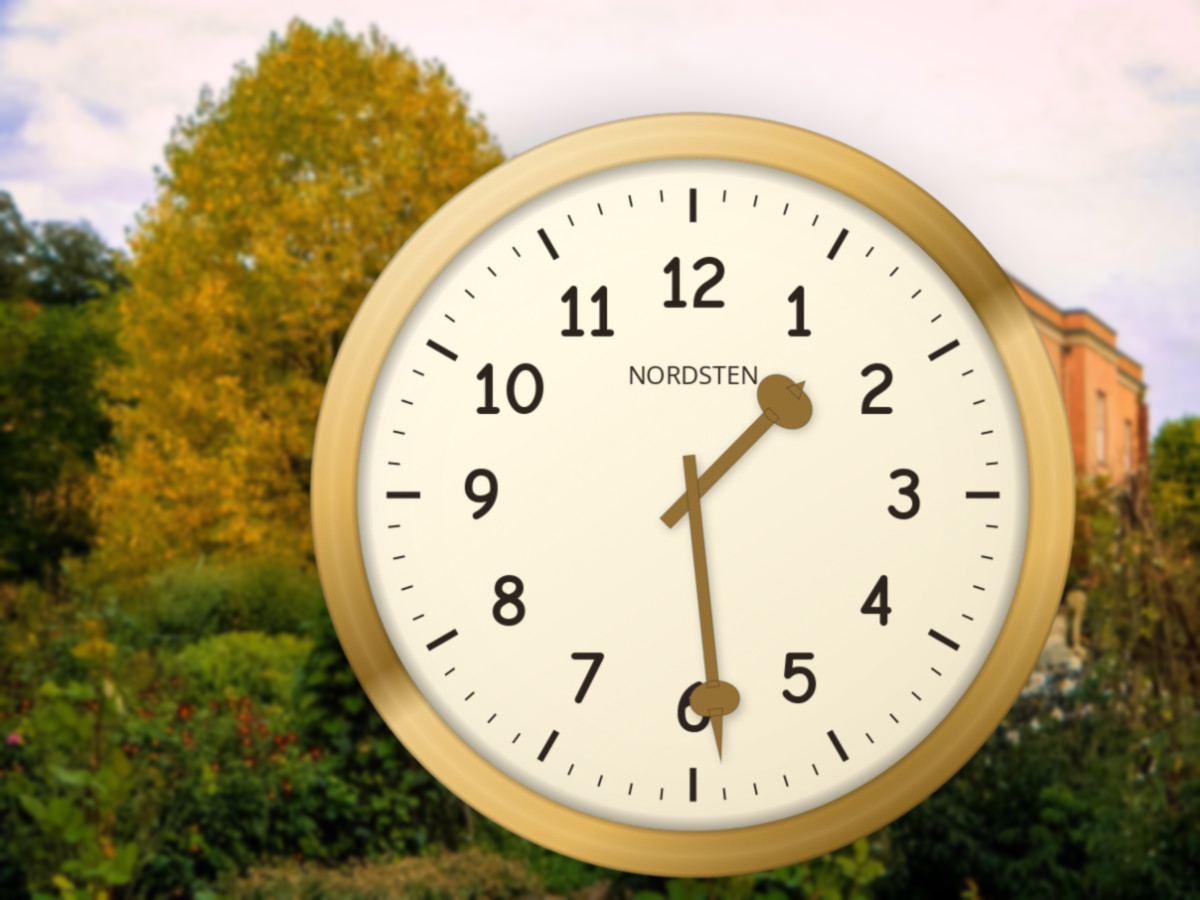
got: h=1 m=29
